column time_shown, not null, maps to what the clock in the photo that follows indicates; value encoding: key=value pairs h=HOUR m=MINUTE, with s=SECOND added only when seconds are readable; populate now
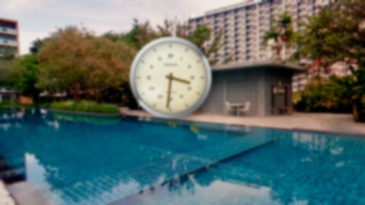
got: h=3 m=31
